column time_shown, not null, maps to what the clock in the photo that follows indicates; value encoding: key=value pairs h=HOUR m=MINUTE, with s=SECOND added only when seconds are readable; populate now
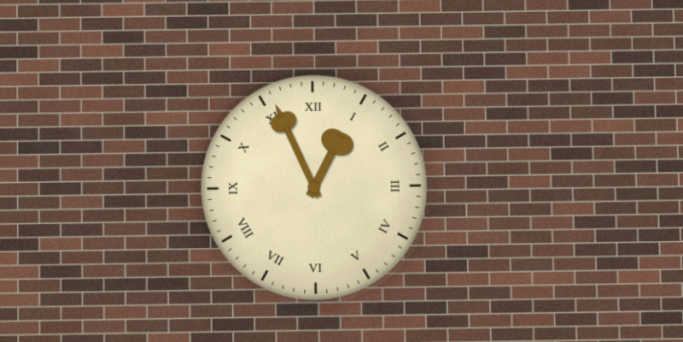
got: h=12 m=56
